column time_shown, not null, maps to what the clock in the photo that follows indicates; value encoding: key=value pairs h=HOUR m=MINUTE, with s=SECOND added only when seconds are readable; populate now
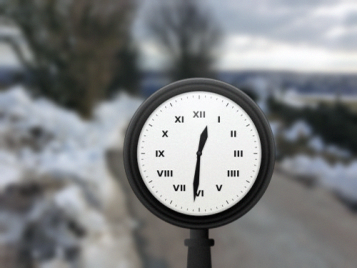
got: h=12 m=31
